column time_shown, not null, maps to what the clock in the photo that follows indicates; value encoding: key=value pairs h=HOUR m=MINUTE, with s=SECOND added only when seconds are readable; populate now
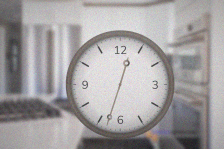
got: h=12 m=33
